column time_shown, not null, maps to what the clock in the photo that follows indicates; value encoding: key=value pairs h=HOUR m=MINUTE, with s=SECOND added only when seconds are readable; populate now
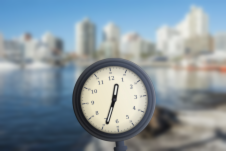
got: h=12 m=34
